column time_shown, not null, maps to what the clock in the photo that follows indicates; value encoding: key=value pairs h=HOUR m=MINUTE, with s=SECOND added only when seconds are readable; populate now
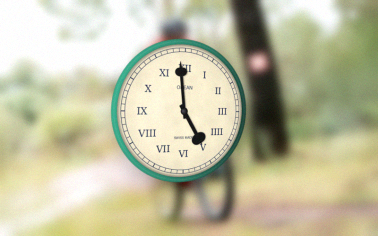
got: h=4 m=59
